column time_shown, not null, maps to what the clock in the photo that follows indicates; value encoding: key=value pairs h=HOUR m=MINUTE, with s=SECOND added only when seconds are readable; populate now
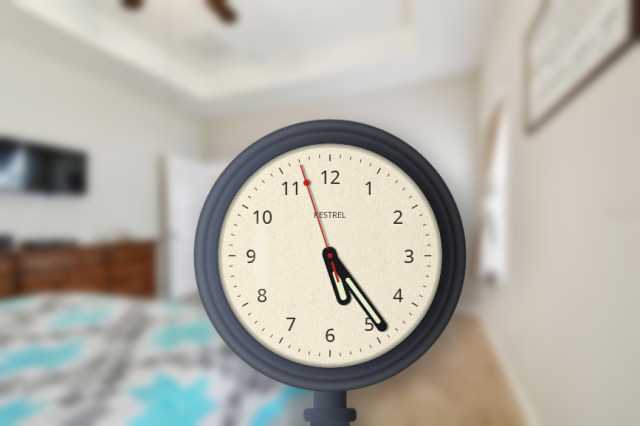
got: h=5 m=23 s=57
